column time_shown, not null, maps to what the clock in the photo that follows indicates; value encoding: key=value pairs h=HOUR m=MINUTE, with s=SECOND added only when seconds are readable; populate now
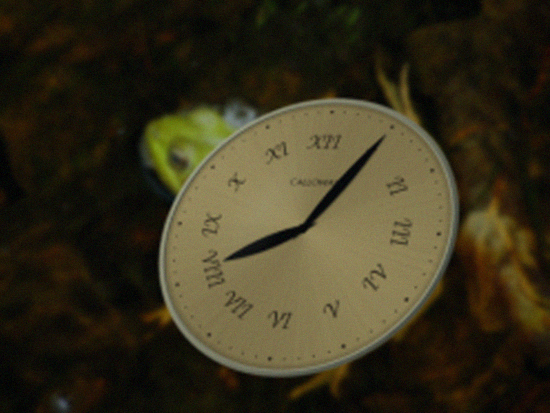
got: h=8 m=5
